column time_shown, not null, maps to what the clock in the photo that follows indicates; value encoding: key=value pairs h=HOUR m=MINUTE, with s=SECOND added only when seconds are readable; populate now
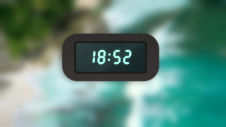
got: h=18 m=52
